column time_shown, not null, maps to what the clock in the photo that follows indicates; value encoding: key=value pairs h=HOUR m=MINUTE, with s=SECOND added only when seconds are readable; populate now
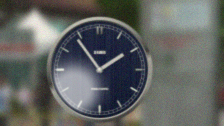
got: h=1 m=54
